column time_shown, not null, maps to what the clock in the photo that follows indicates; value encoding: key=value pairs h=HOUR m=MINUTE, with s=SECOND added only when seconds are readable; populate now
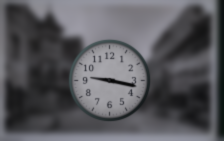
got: h=9 m=17
